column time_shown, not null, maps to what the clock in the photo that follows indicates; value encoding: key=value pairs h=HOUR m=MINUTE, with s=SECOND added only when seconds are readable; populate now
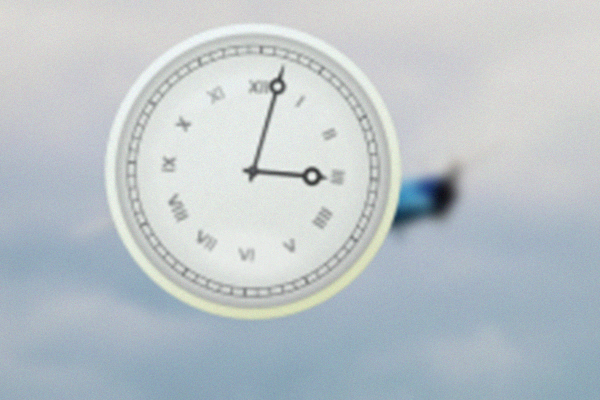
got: h=3 m=2
